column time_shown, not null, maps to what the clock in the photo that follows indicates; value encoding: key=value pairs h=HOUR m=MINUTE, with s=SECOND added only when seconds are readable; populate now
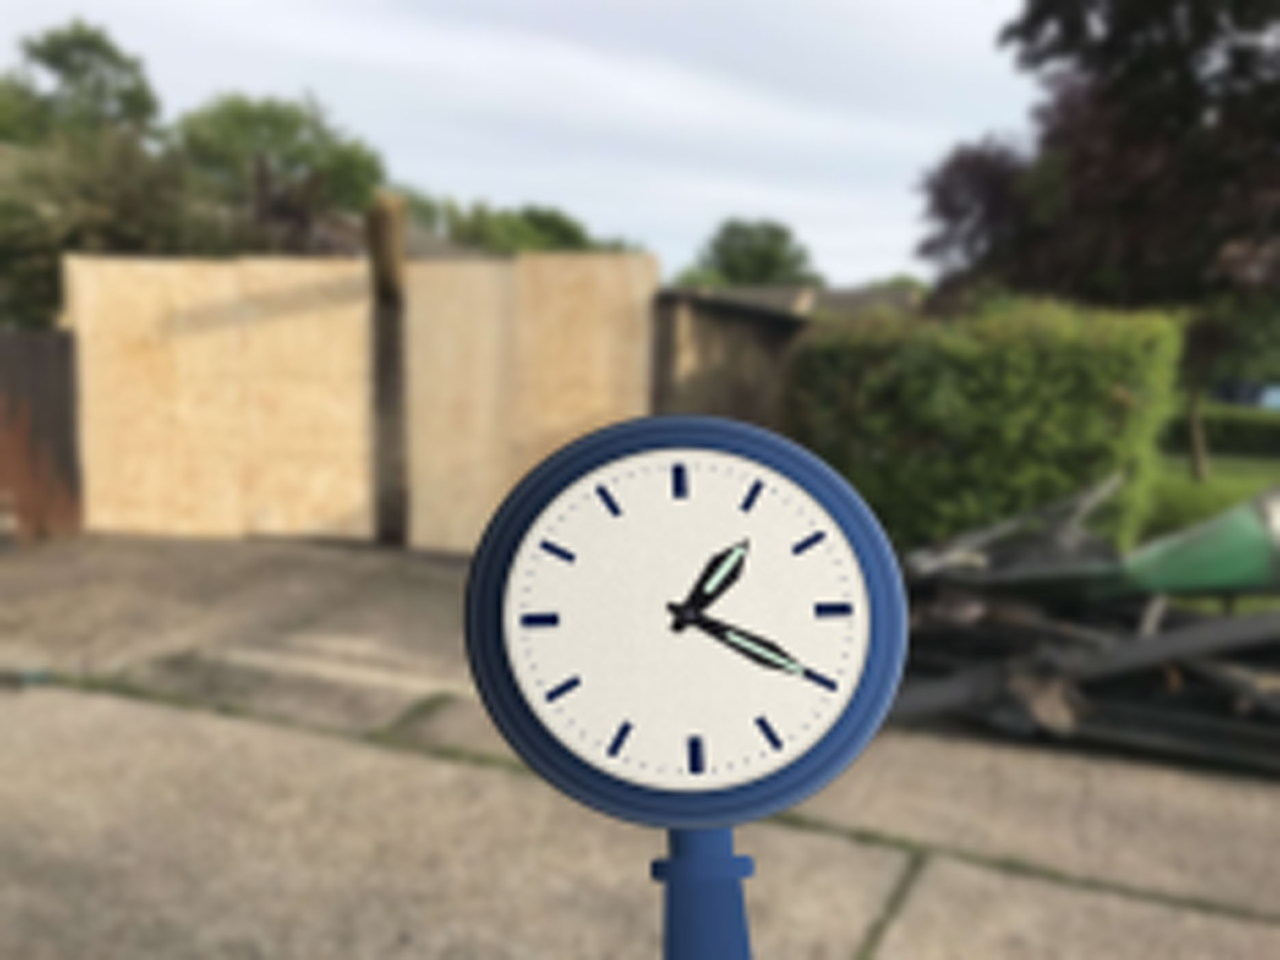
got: h=1 m=20
